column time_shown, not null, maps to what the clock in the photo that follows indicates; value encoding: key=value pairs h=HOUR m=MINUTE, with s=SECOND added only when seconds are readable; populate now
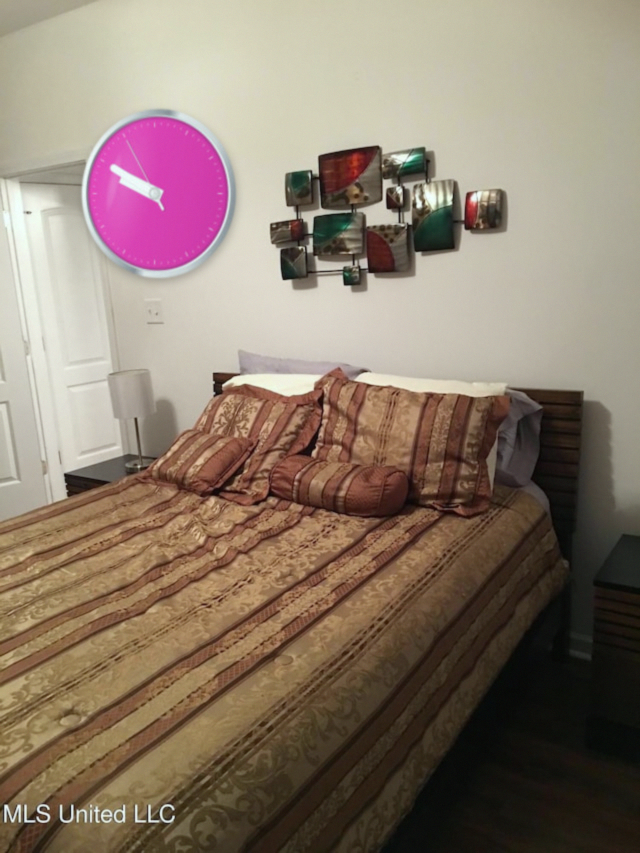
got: h=9 m=49 s=55
